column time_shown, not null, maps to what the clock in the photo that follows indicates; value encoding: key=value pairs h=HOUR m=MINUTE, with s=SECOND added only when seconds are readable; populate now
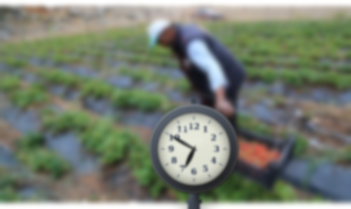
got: h=6 m=50
